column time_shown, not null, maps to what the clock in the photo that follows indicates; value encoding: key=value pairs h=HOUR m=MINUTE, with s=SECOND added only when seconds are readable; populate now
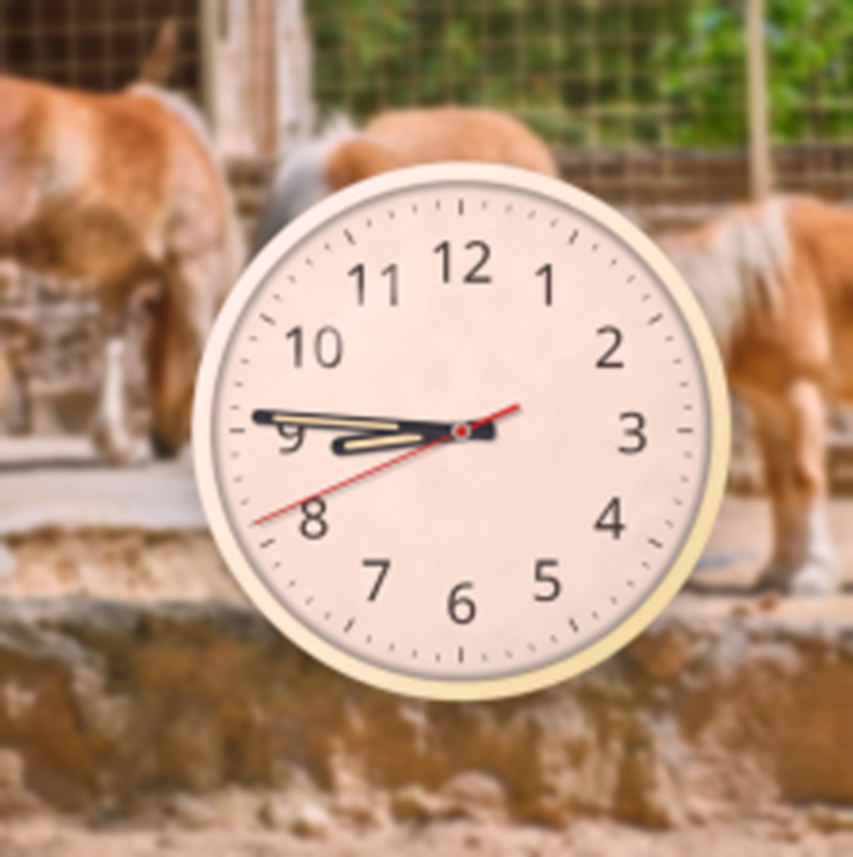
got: h=8 m=45 s=41
